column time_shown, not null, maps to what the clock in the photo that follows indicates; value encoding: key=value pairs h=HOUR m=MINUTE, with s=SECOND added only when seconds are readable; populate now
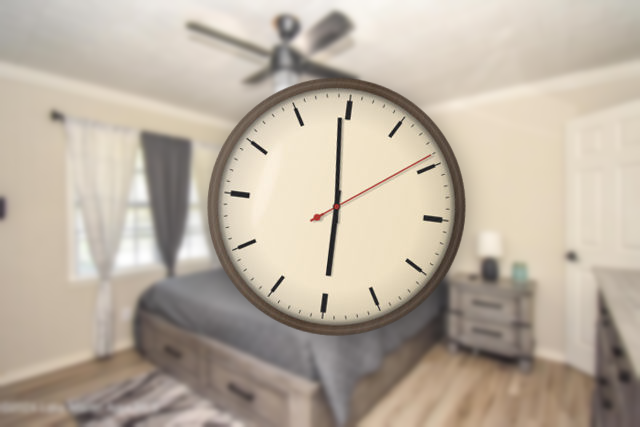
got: h=5 m=59 s=9
